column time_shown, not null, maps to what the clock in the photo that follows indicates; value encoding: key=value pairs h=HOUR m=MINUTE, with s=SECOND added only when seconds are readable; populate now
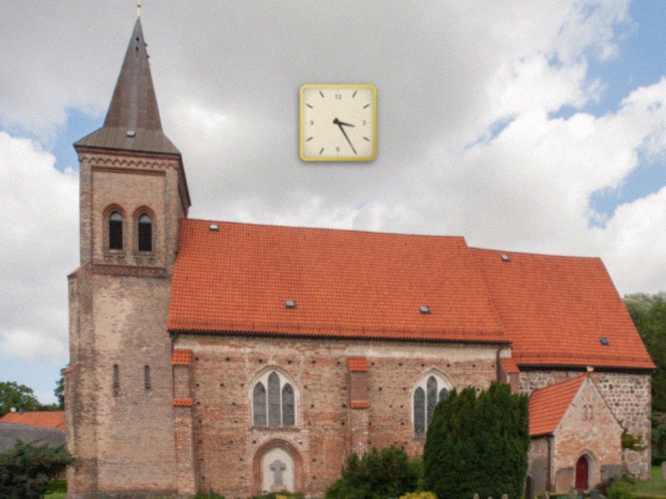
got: h=3 m=25
